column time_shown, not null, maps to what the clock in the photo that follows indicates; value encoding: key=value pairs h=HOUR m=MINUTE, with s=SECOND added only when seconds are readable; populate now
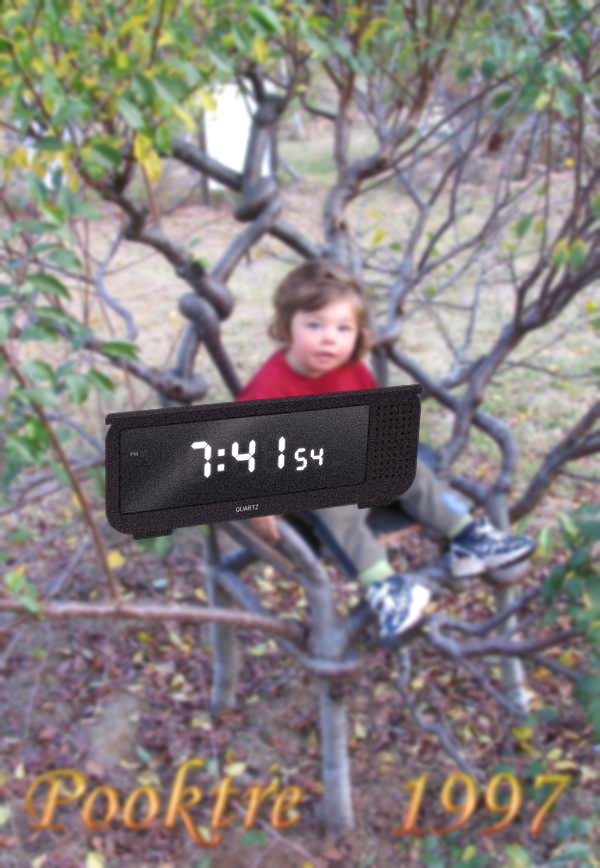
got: h=7 m=41 s=54
